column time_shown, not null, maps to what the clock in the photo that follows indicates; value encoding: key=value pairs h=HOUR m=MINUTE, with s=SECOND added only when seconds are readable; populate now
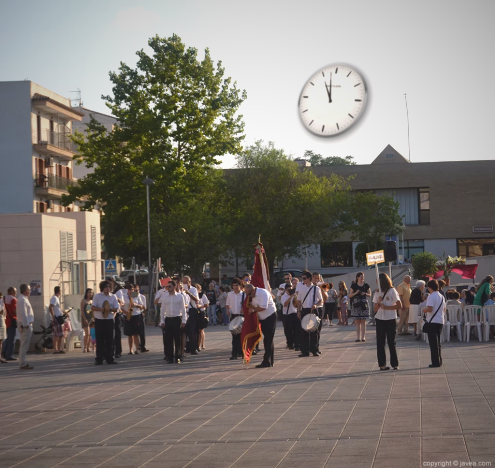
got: h=10 m=58
